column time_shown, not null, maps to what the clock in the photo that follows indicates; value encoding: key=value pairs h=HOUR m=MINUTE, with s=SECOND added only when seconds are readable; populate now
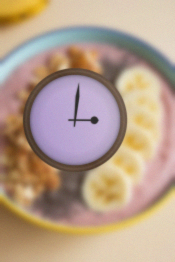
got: h=3 m=1
